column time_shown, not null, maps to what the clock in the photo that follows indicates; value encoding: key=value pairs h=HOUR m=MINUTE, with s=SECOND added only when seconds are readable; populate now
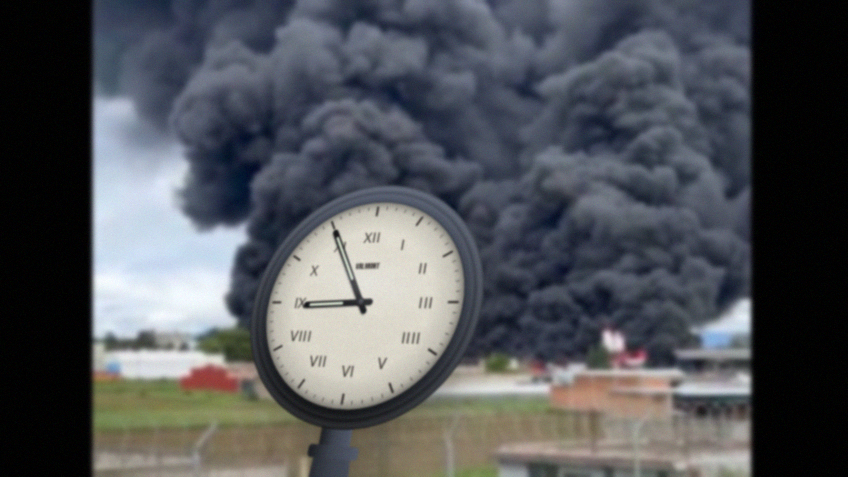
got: h=8 m=55
